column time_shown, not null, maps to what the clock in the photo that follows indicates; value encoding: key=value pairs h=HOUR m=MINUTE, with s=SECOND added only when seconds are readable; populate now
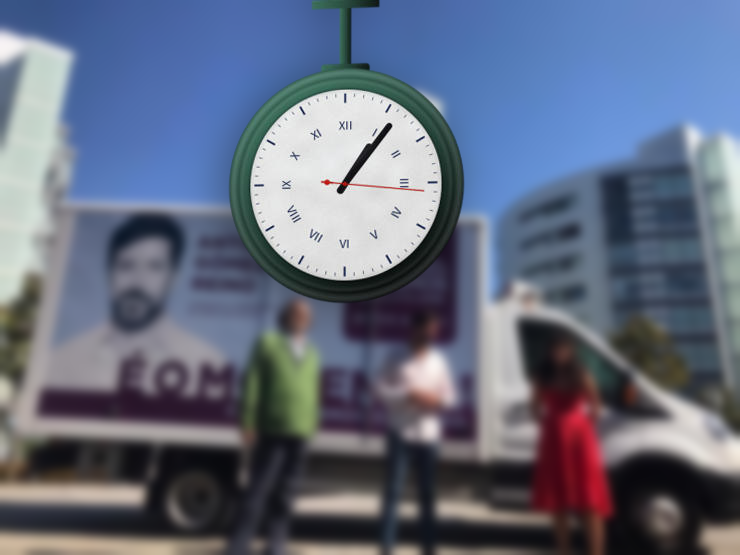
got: h=1 m=6 s=16
